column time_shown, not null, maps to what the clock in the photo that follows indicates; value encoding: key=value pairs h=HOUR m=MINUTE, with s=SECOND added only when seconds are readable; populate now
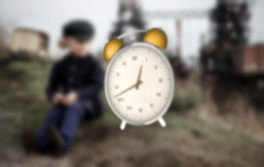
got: h=12 m=42
